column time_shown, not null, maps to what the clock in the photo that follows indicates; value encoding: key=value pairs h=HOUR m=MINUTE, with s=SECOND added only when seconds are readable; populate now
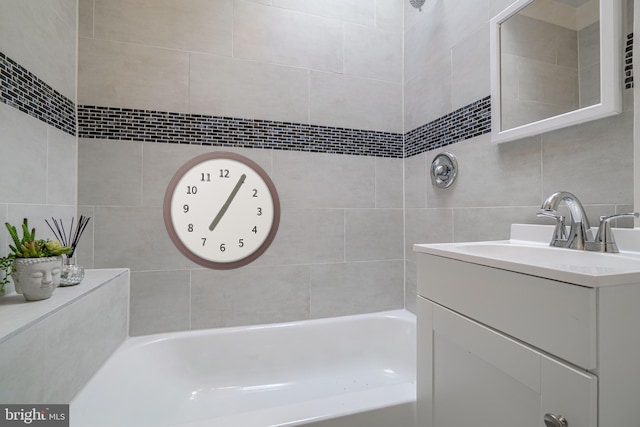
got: h=7 m=5
